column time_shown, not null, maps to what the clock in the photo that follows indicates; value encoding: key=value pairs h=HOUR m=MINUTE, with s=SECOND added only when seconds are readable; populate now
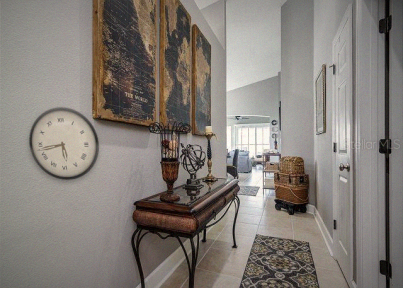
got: h=5 m=43
